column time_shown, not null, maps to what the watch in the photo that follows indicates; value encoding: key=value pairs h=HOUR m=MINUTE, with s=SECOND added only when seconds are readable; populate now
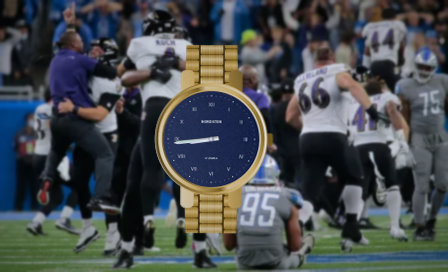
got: h=8 m=44
